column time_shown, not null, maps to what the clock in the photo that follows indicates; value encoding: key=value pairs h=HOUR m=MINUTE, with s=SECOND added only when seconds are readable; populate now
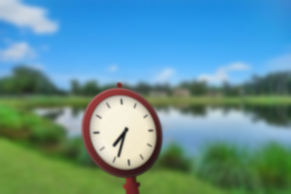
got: h=7 m=34
